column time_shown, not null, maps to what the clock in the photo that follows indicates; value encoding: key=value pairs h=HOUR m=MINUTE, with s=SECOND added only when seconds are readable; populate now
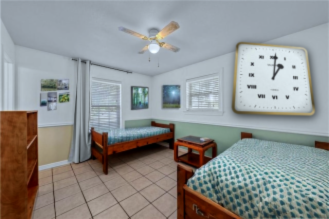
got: h=1 m=1
